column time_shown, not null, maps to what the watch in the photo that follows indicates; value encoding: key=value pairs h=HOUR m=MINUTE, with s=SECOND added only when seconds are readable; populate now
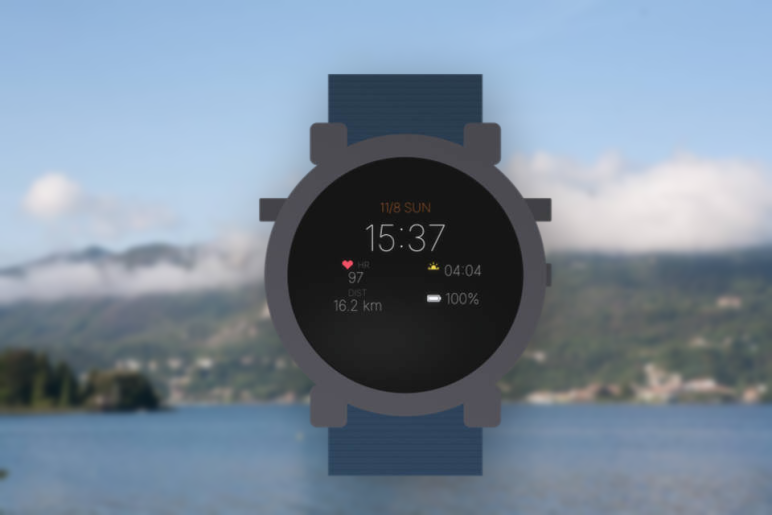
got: h=15 m=37
